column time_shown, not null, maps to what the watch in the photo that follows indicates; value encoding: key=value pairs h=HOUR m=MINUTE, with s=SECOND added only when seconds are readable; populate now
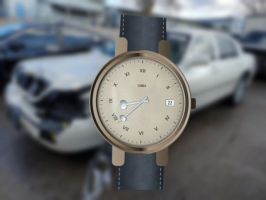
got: h=8 m=38
